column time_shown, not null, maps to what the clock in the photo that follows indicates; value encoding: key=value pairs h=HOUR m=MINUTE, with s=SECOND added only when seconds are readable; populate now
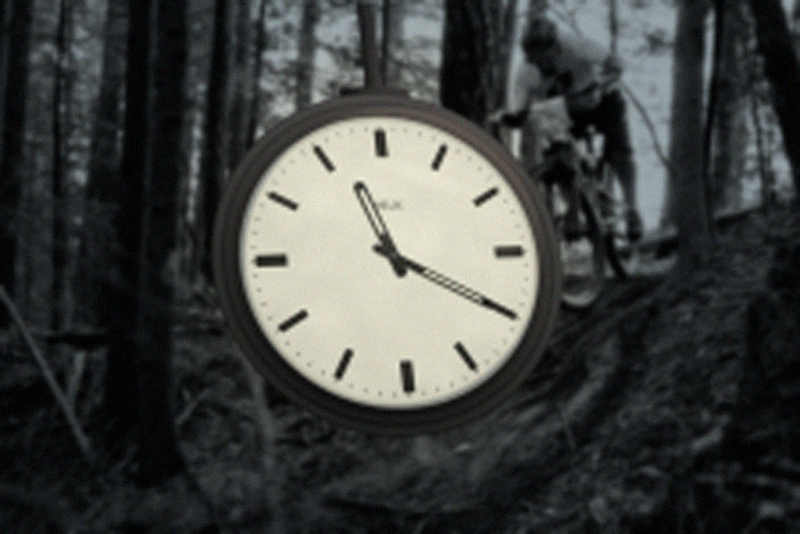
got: h=11 m=20
